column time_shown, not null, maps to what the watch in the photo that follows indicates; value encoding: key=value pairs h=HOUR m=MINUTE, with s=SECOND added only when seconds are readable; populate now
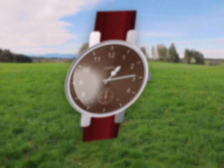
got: h=1 m=14
